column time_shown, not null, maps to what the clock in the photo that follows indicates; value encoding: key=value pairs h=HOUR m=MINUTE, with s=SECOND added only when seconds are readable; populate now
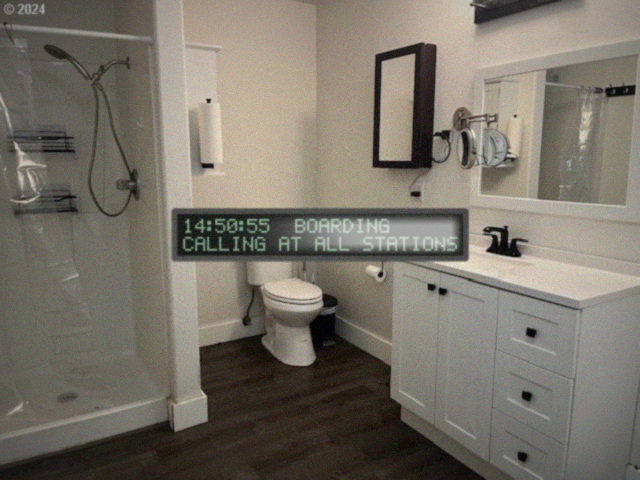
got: h=14 m=50 s=55
